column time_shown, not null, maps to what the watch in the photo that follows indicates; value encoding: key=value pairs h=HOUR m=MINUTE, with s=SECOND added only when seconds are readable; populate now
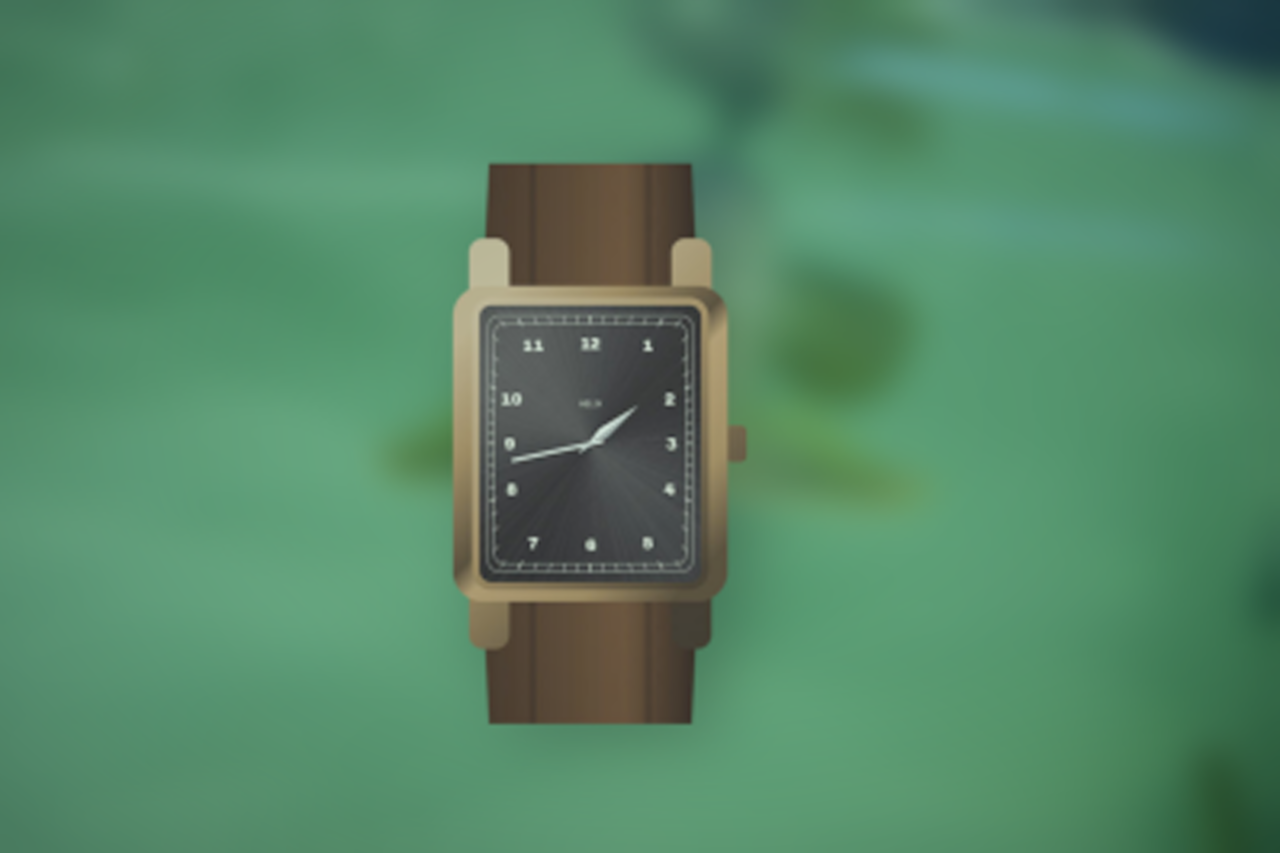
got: h=1 m=43
